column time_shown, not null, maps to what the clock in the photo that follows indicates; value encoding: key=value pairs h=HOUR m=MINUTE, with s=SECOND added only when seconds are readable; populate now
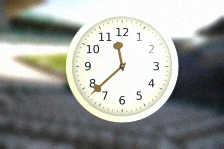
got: h=11 m=38
